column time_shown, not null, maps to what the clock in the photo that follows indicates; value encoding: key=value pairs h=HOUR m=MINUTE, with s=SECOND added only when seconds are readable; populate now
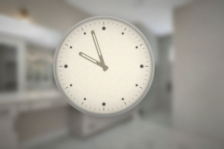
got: h=9 m=57
